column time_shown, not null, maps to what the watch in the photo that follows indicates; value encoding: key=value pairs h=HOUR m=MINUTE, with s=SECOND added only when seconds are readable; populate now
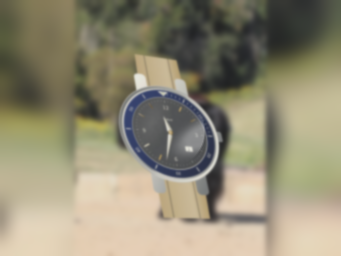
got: h=11 m=33
